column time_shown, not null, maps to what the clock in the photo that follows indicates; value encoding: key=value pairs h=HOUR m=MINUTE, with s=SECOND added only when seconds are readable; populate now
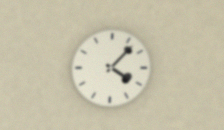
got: h=4 m=7
